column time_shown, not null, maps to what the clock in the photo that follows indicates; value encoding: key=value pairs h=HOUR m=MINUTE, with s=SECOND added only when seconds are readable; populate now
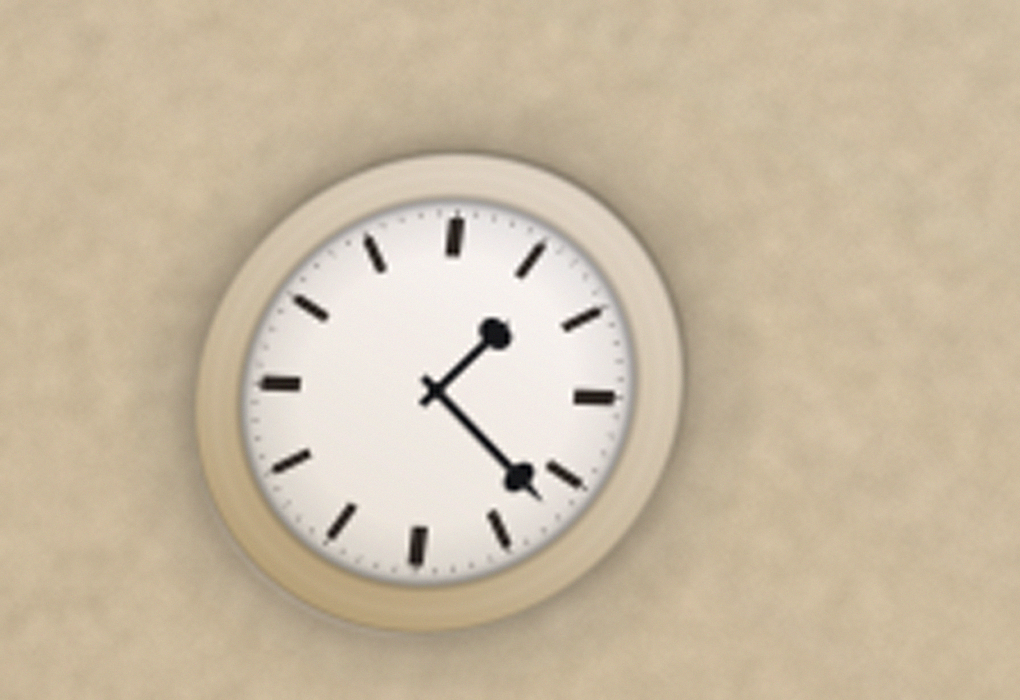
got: h=1 m=22
